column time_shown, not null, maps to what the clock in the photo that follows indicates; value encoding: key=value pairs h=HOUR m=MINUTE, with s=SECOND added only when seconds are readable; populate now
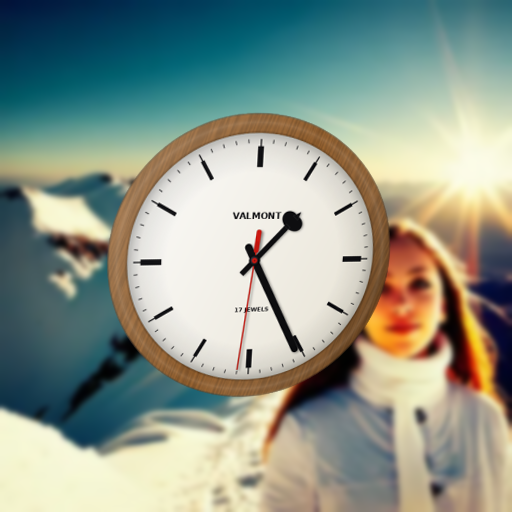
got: h=1 m=25 s=31
